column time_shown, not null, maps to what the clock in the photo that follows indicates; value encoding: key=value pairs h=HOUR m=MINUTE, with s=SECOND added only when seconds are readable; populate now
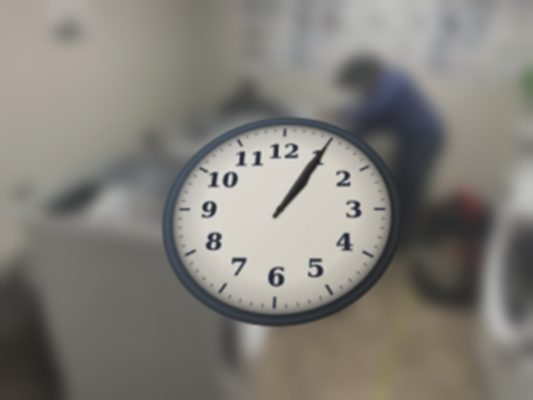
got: h=1 m=5
